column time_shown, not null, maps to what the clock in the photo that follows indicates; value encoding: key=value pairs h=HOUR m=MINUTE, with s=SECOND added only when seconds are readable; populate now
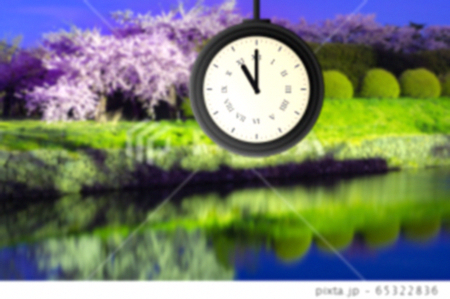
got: h=11 m=0
